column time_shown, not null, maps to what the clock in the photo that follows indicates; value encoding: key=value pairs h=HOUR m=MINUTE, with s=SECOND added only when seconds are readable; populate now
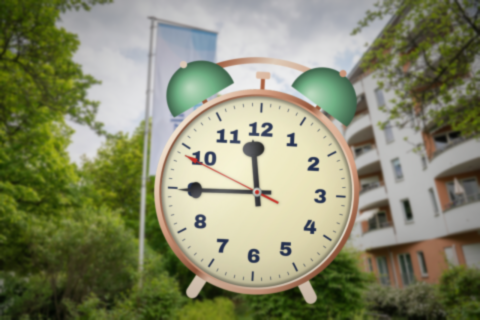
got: h=11 m=44 s=49
